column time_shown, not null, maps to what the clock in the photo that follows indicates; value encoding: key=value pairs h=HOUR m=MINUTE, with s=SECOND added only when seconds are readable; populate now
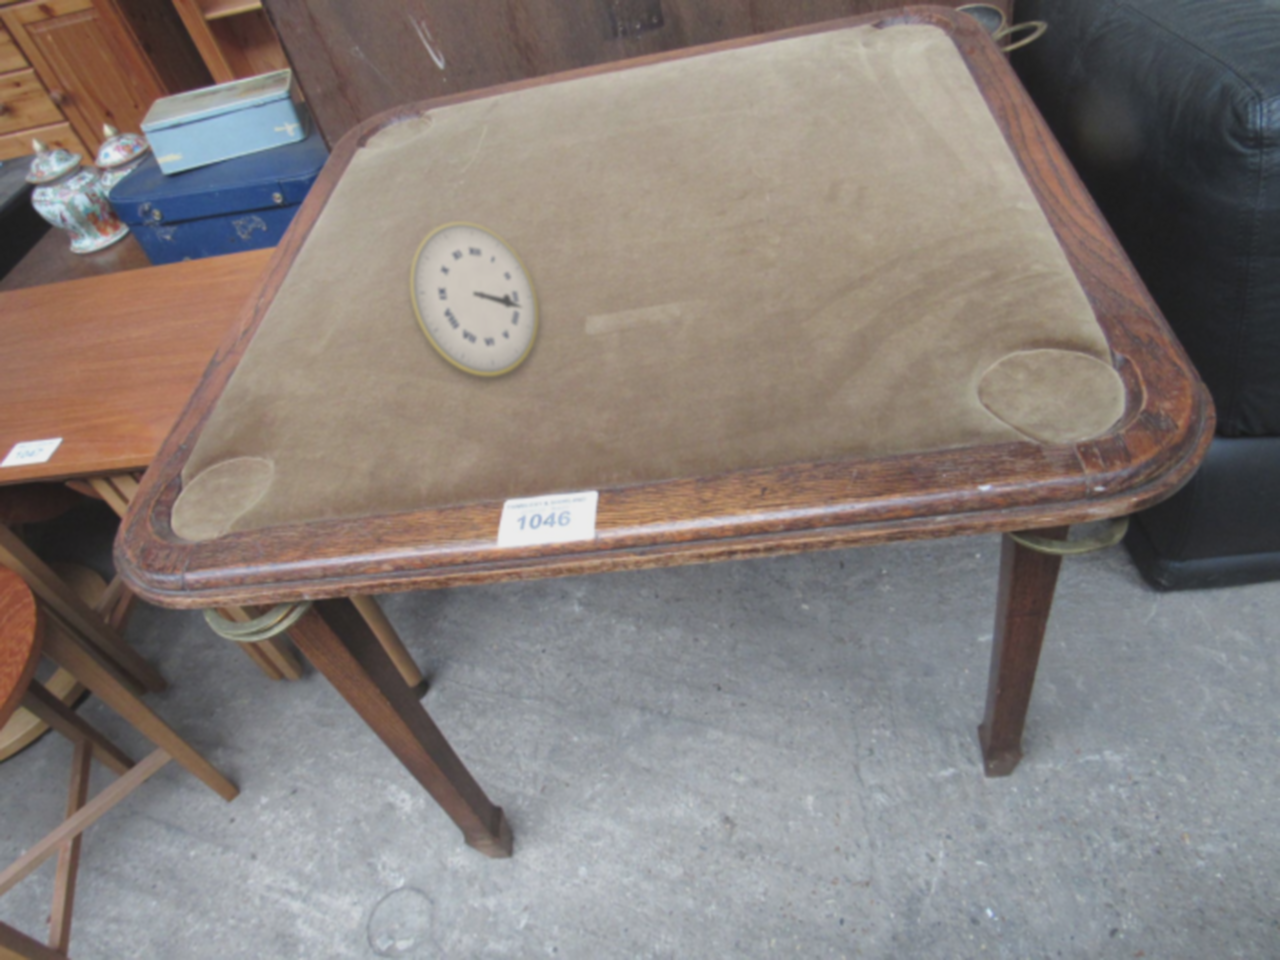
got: h=3 m=17
